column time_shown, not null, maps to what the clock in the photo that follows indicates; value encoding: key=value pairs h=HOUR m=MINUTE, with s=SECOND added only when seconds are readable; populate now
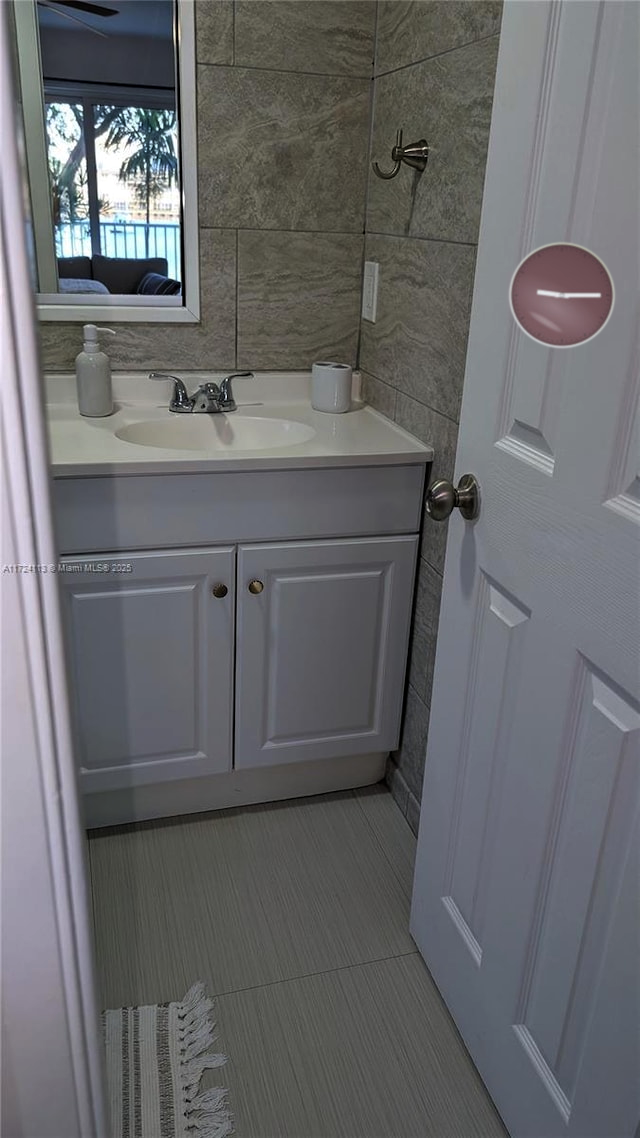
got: h=9 m=15
